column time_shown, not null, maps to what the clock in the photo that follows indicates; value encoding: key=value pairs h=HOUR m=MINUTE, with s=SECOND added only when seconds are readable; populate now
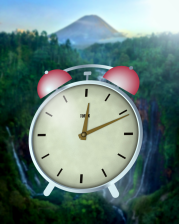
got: h=12 m=11
